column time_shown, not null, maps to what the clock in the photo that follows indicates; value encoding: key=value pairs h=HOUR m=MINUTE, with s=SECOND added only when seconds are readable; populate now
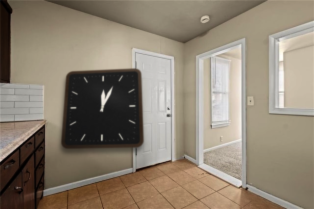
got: h=12 m=4
